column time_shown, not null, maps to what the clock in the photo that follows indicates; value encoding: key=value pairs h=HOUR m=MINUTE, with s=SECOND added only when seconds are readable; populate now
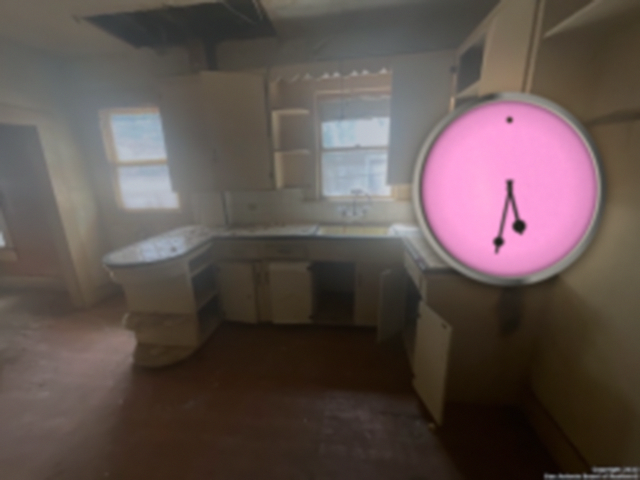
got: h=5 m=32
